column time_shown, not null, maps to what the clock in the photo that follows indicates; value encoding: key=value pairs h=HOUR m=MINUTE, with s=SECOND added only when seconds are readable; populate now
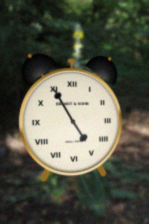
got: h=4 m=55
